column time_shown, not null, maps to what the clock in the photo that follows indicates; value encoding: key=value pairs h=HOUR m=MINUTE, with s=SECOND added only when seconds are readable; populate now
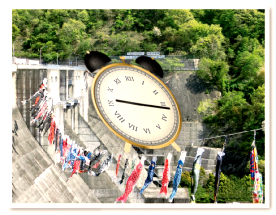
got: h=9 m=16
